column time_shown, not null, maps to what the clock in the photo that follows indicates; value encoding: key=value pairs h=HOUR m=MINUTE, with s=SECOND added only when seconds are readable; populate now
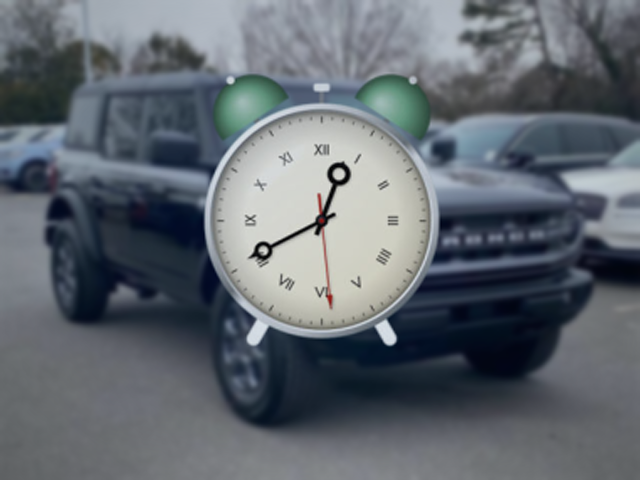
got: h=12 m=40 s=29
